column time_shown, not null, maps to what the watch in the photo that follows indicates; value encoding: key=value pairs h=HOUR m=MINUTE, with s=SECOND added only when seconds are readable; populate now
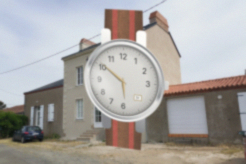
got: h=5 m=51
